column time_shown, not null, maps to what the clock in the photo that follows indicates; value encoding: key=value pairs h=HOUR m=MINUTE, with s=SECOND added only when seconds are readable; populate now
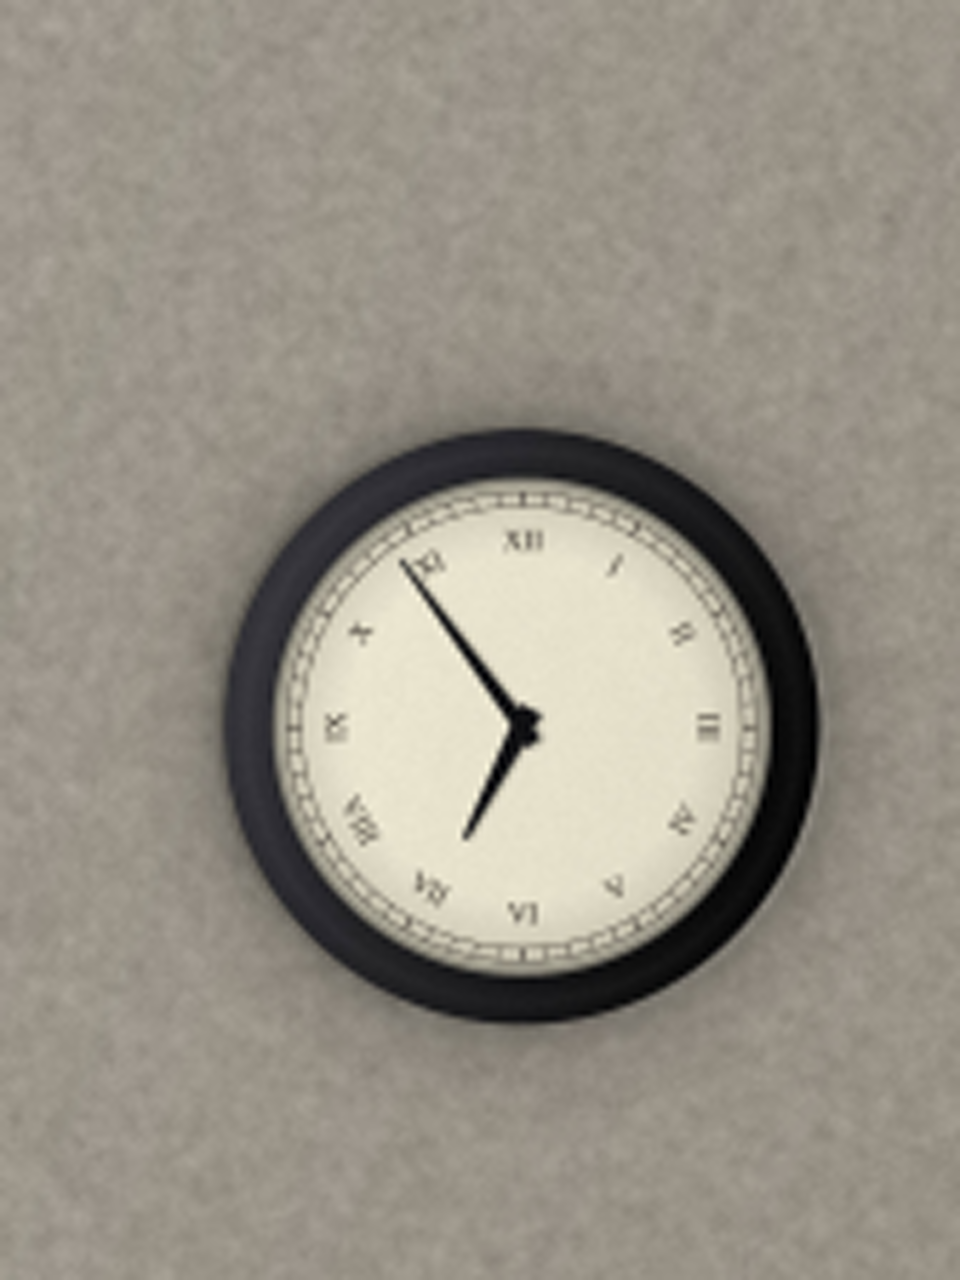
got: h=6 m=54
